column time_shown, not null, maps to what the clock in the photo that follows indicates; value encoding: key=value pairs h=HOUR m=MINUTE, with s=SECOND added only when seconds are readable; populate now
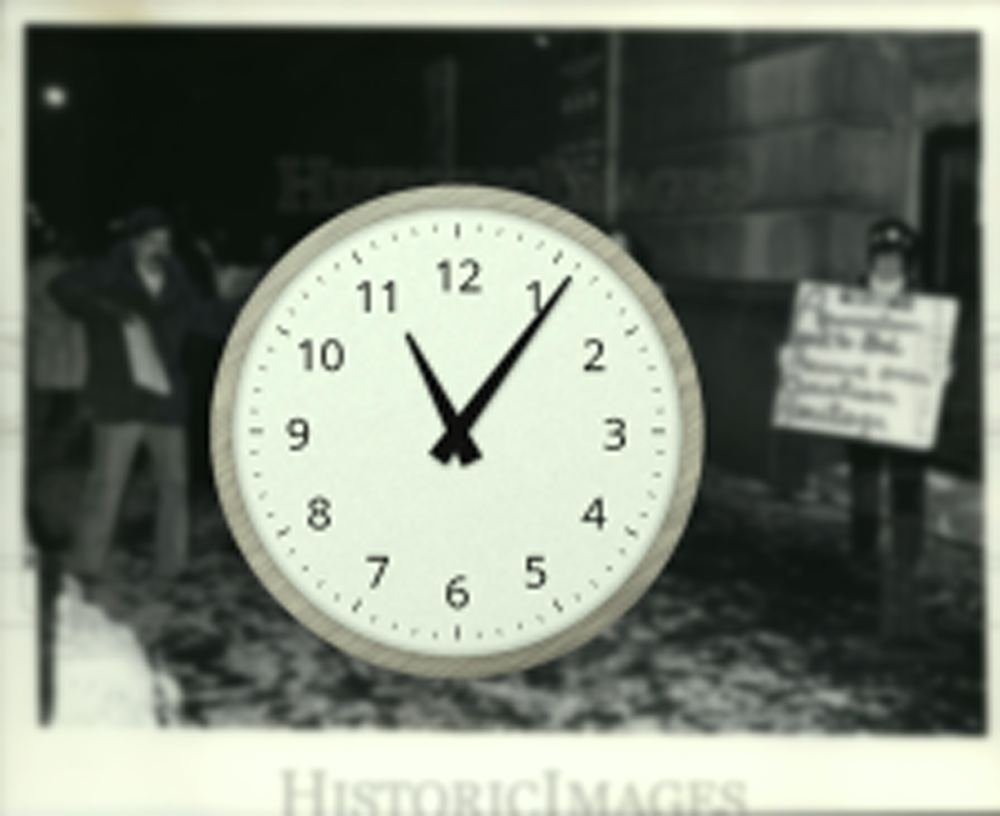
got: h=11 m=6
